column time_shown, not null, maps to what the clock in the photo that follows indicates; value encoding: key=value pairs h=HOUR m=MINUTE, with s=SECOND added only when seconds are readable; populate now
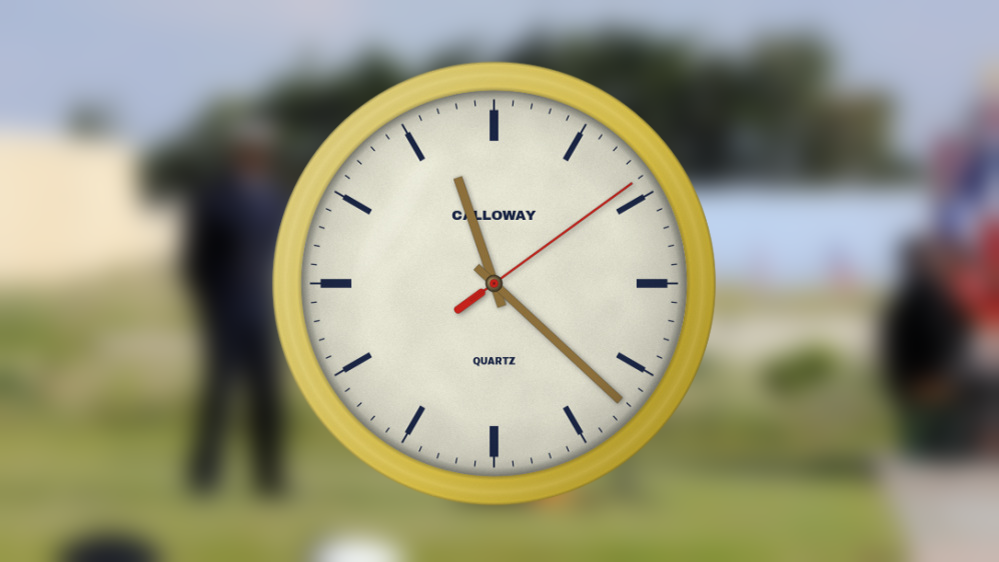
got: h=11 m=22 s=9
